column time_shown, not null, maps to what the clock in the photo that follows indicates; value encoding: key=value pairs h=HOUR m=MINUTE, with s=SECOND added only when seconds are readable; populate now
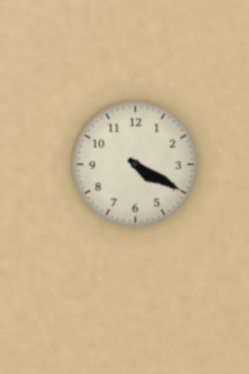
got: h=4 m=20
